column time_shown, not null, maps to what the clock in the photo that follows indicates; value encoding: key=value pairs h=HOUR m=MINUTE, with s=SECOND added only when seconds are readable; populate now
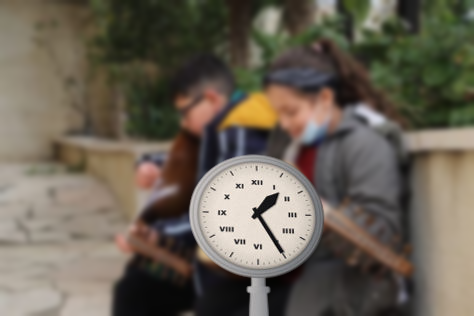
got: h=1 m=25
